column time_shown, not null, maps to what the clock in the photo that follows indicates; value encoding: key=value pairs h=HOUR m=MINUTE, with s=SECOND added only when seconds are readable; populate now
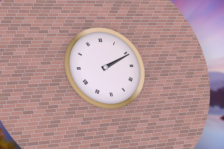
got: h=2 m=11
